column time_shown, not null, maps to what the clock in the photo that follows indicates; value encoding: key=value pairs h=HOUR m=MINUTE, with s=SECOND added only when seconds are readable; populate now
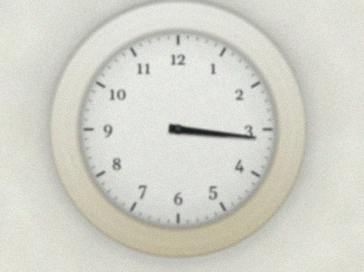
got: h=3 m=16
